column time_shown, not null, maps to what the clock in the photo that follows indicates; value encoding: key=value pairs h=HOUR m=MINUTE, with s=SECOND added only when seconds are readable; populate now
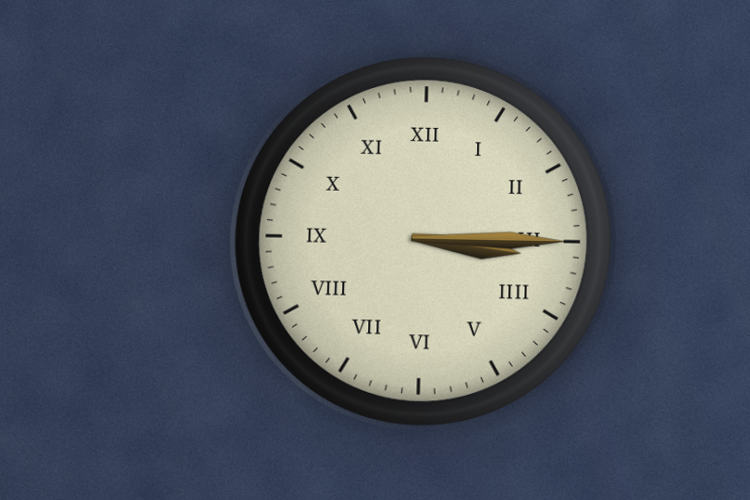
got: h=3 m=15
